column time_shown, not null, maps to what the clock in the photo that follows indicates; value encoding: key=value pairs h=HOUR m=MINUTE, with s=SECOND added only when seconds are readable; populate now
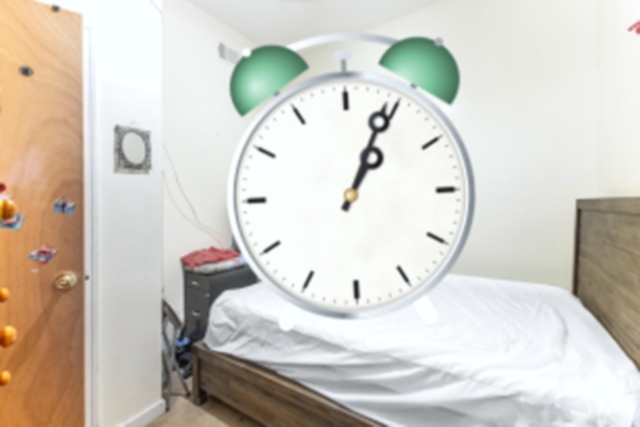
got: h=1 m=4
